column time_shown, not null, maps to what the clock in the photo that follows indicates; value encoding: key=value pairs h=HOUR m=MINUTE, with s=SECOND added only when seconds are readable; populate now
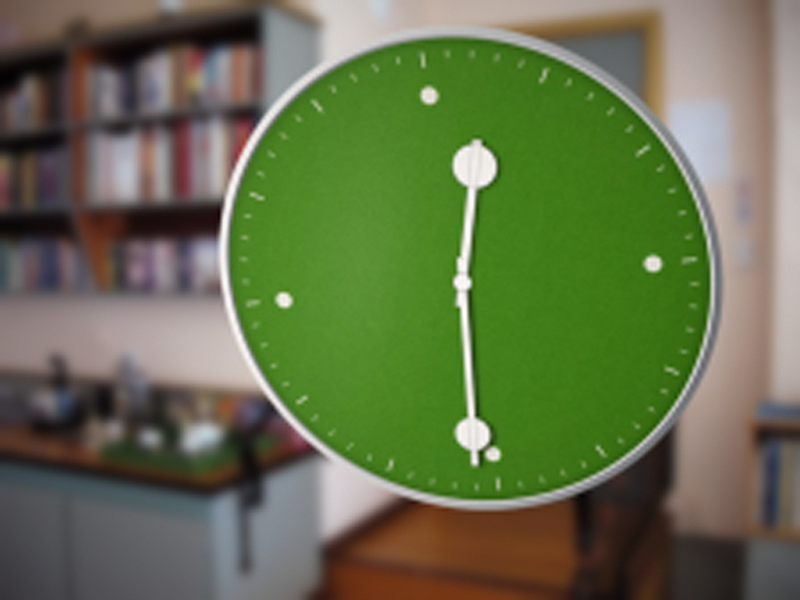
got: h=12 m=31
